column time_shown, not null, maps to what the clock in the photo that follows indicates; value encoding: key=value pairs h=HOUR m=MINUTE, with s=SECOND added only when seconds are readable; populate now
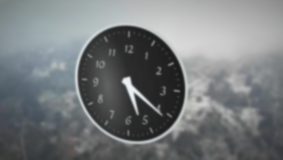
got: h=5 m=21
